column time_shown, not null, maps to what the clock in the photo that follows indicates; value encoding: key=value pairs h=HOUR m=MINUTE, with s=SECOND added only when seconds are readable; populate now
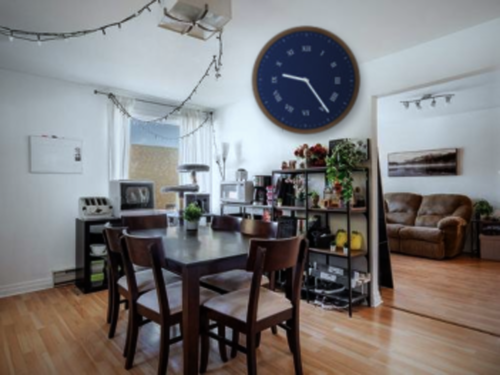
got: h=9 m=24
